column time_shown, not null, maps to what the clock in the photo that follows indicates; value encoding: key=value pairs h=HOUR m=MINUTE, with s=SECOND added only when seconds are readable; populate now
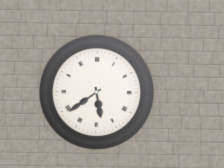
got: h=5 m=39
